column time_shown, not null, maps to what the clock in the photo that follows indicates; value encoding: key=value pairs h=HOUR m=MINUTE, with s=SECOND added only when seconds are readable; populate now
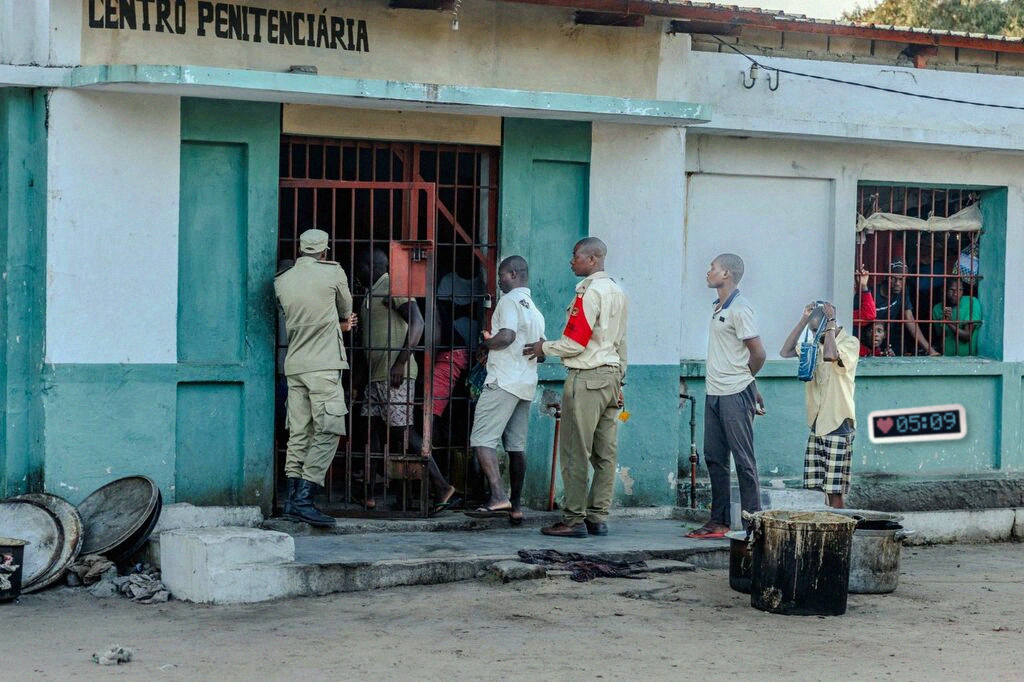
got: h=5 m=9
